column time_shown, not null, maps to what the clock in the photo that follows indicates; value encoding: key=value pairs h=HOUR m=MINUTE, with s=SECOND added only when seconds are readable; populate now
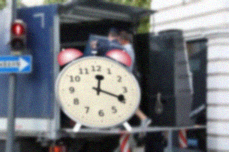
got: h=12 m=19
